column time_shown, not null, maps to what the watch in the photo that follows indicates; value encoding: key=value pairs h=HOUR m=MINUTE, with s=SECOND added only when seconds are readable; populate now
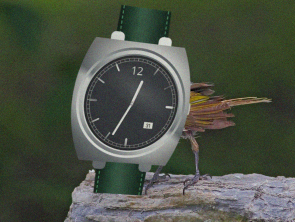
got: h=12 m=34
